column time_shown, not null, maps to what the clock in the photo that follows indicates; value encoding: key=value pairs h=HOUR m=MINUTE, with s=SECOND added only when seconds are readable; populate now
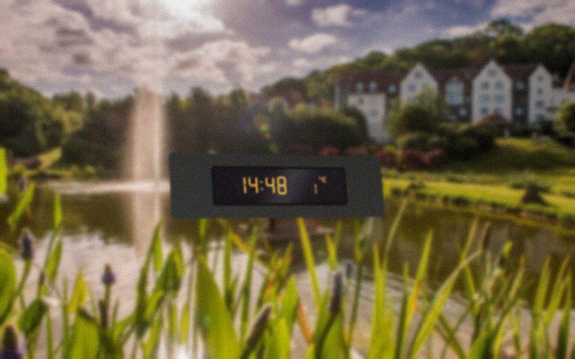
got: h=14 m=48
